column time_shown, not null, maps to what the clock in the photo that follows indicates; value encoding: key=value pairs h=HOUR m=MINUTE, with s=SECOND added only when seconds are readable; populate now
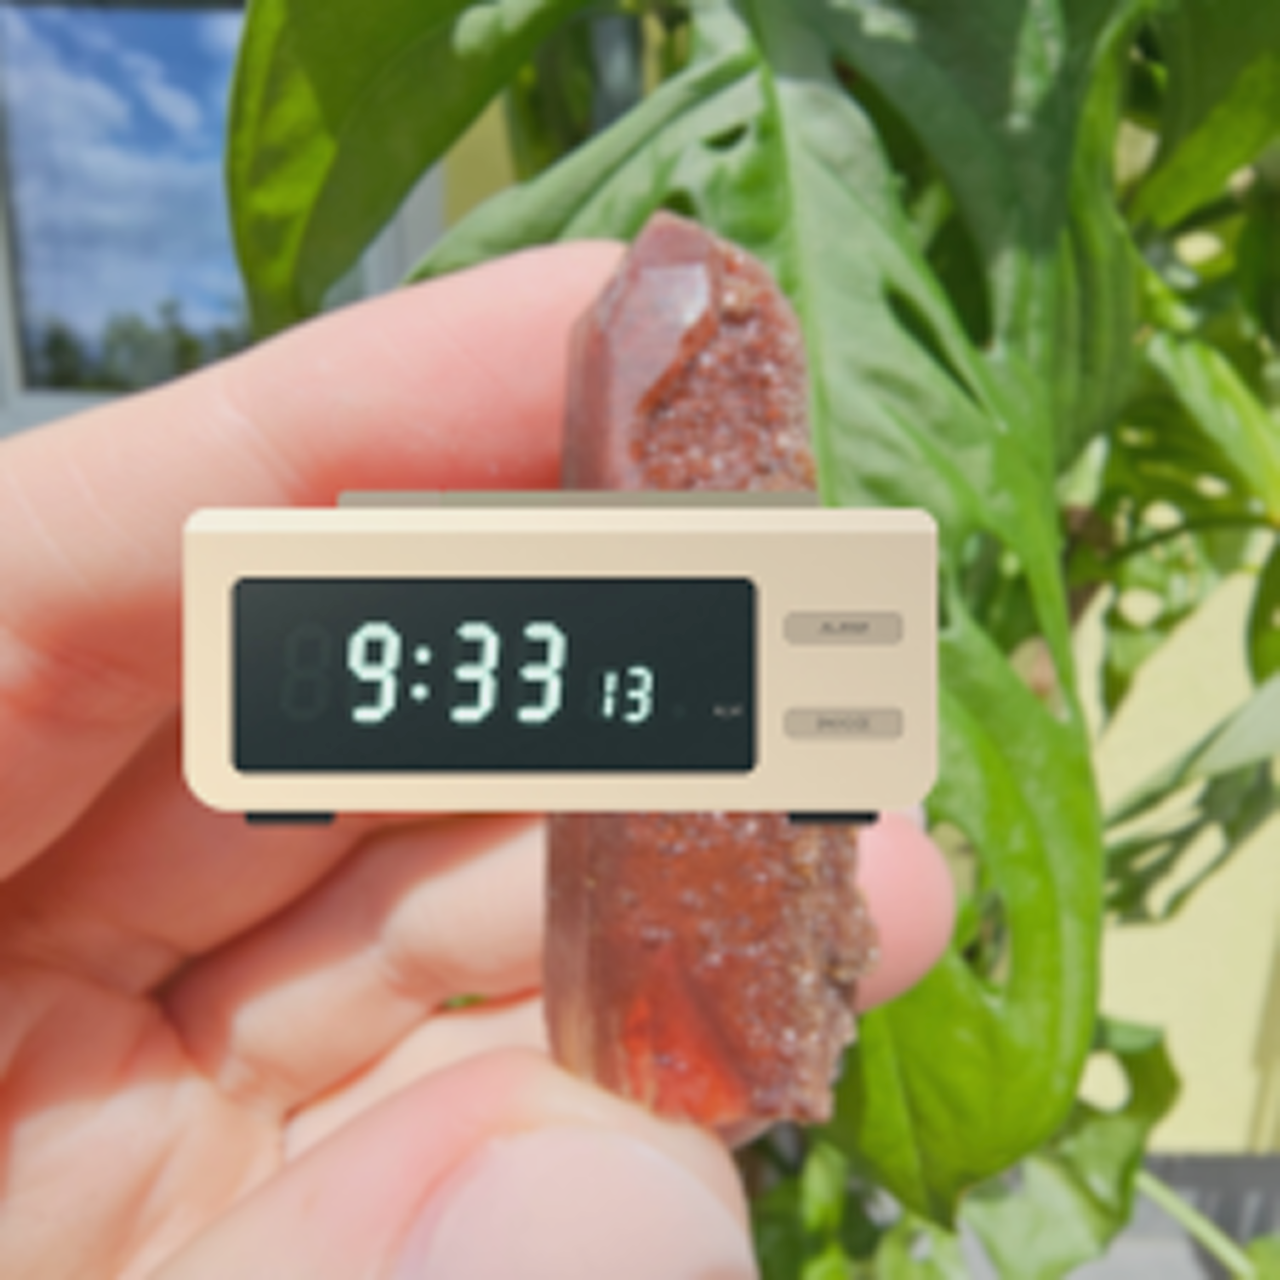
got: h=9 m=33 s=13
